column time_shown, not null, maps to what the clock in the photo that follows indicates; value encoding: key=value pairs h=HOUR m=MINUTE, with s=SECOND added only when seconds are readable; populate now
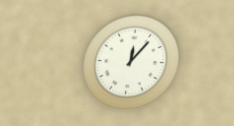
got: h=12 m=6
